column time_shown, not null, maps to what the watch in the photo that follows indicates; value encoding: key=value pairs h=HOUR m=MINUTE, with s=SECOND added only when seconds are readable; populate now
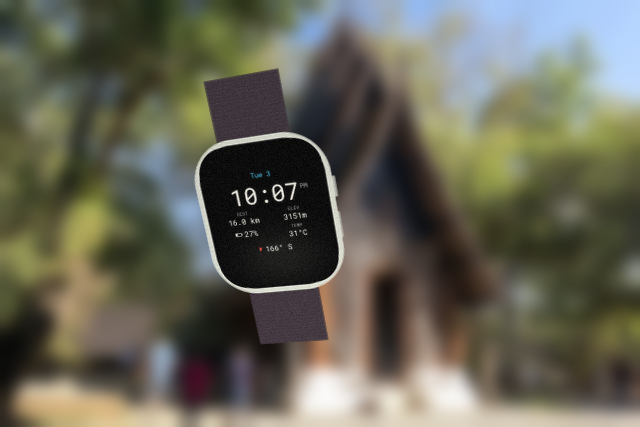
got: h=10 m=7
